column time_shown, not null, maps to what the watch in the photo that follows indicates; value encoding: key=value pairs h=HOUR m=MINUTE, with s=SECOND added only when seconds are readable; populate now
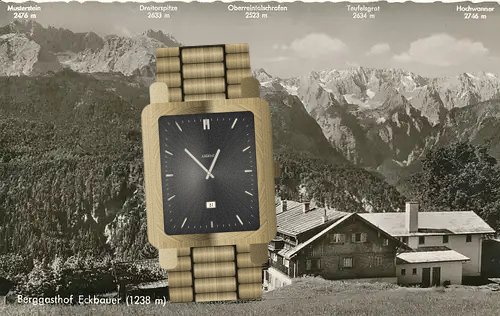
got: h=12 m=53
